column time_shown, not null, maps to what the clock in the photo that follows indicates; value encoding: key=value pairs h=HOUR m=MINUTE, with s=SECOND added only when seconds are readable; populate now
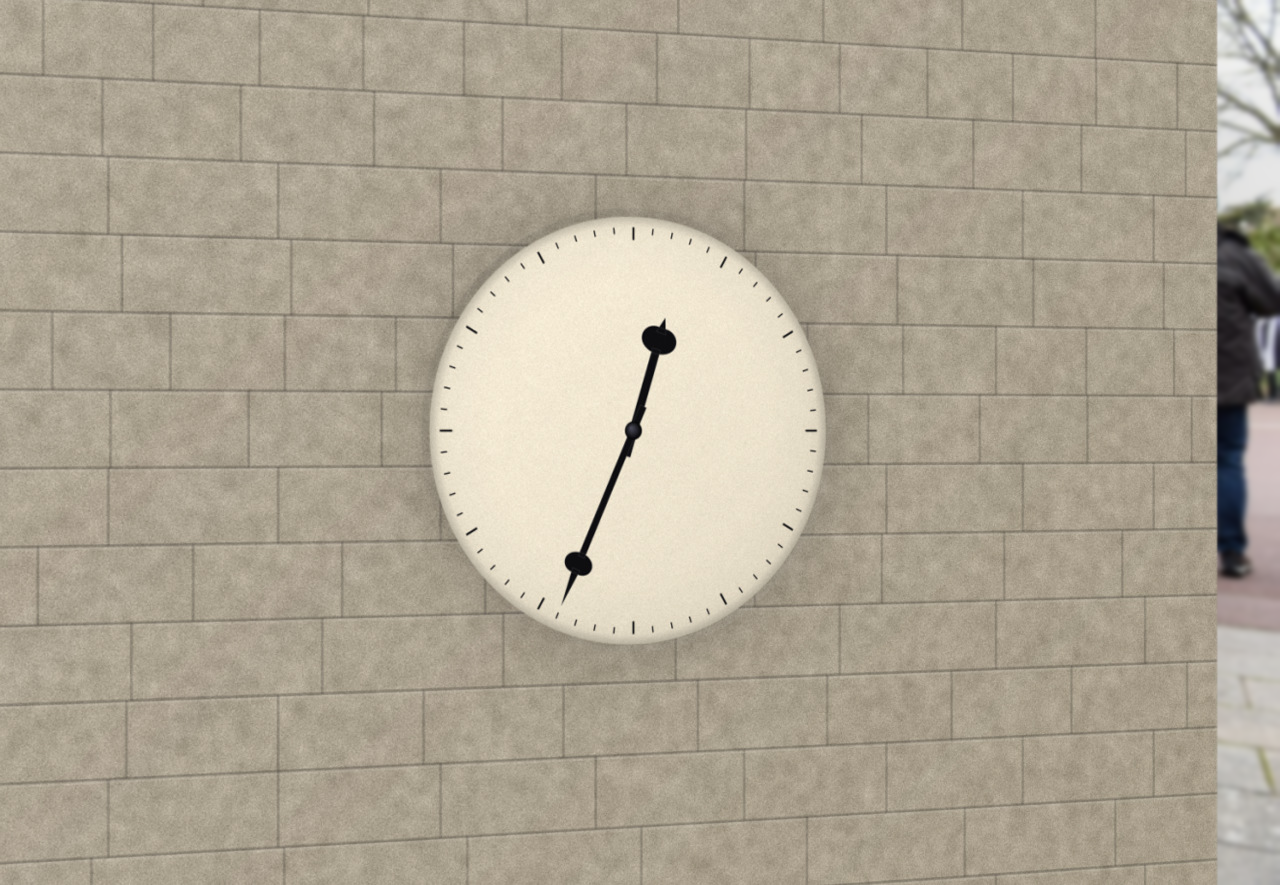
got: h=12 m=34
